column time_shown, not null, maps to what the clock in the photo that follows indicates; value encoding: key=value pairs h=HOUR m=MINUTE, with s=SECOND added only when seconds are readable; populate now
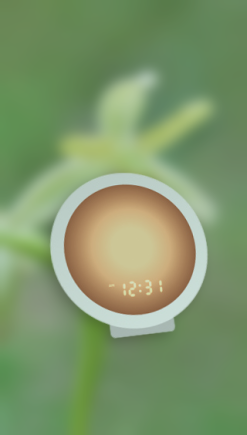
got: h=12 m=31
